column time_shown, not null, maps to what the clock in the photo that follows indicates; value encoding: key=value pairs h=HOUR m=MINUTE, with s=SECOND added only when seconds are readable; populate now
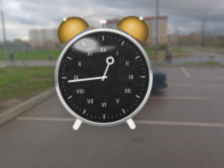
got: h=12 m=44
